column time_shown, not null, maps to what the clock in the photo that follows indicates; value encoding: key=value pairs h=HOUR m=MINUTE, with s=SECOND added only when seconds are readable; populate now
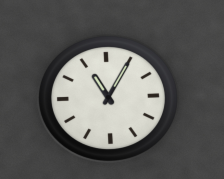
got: h=11 m=5
